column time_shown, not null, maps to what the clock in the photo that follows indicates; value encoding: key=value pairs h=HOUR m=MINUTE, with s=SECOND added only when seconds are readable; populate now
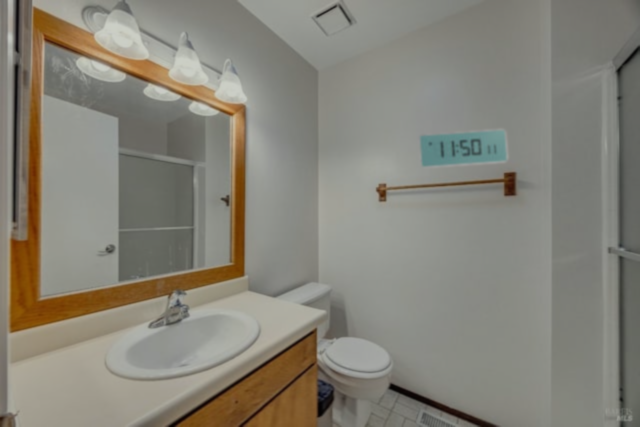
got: h=11 m=50
